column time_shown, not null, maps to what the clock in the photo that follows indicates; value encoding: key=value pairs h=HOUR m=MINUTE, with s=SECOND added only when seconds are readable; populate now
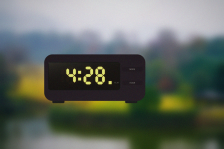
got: h=4 m=28
